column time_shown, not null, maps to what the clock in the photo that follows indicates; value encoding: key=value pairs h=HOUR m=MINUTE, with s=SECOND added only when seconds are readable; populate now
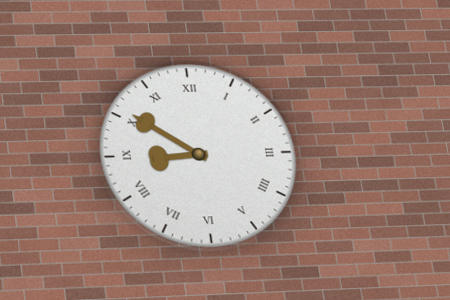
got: h=8 m=51
